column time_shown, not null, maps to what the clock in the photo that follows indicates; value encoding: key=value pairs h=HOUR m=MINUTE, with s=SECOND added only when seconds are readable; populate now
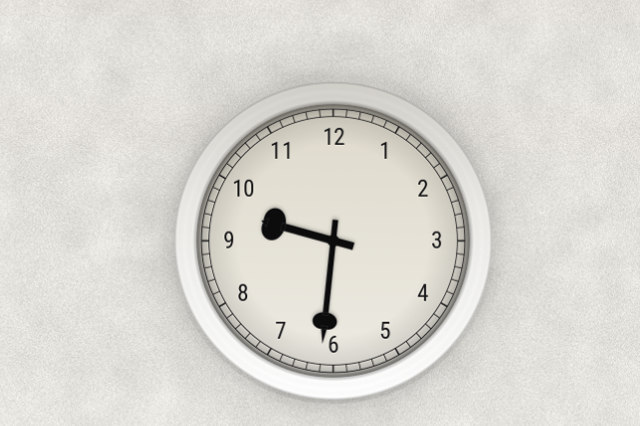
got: h=9 m=31
